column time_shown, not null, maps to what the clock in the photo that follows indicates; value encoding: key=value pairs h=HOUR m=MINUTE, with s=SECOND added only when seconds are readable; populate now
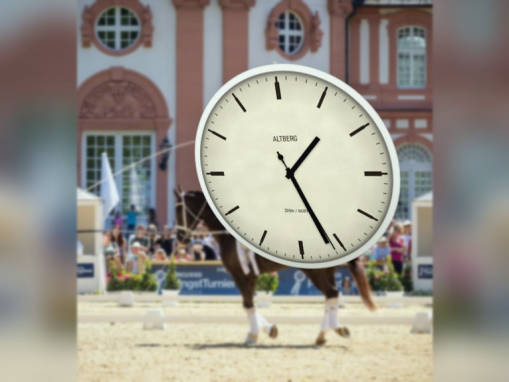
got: h=1 m=26 s=26
